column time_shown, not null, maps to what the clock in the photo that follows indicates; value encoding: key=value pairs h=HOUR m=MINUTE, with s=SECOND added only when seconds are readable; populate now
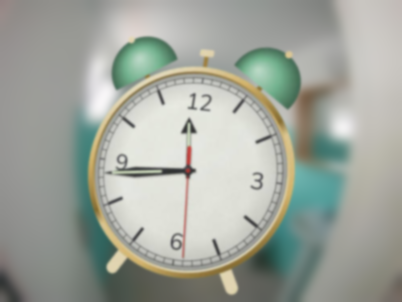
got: h=11 m=43 s=29
